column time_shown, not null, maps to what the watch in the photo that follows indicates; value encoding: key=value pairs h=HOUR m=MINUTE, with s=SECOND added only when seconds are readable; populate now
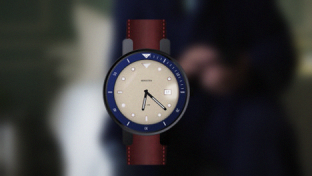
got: h=6 m=22
